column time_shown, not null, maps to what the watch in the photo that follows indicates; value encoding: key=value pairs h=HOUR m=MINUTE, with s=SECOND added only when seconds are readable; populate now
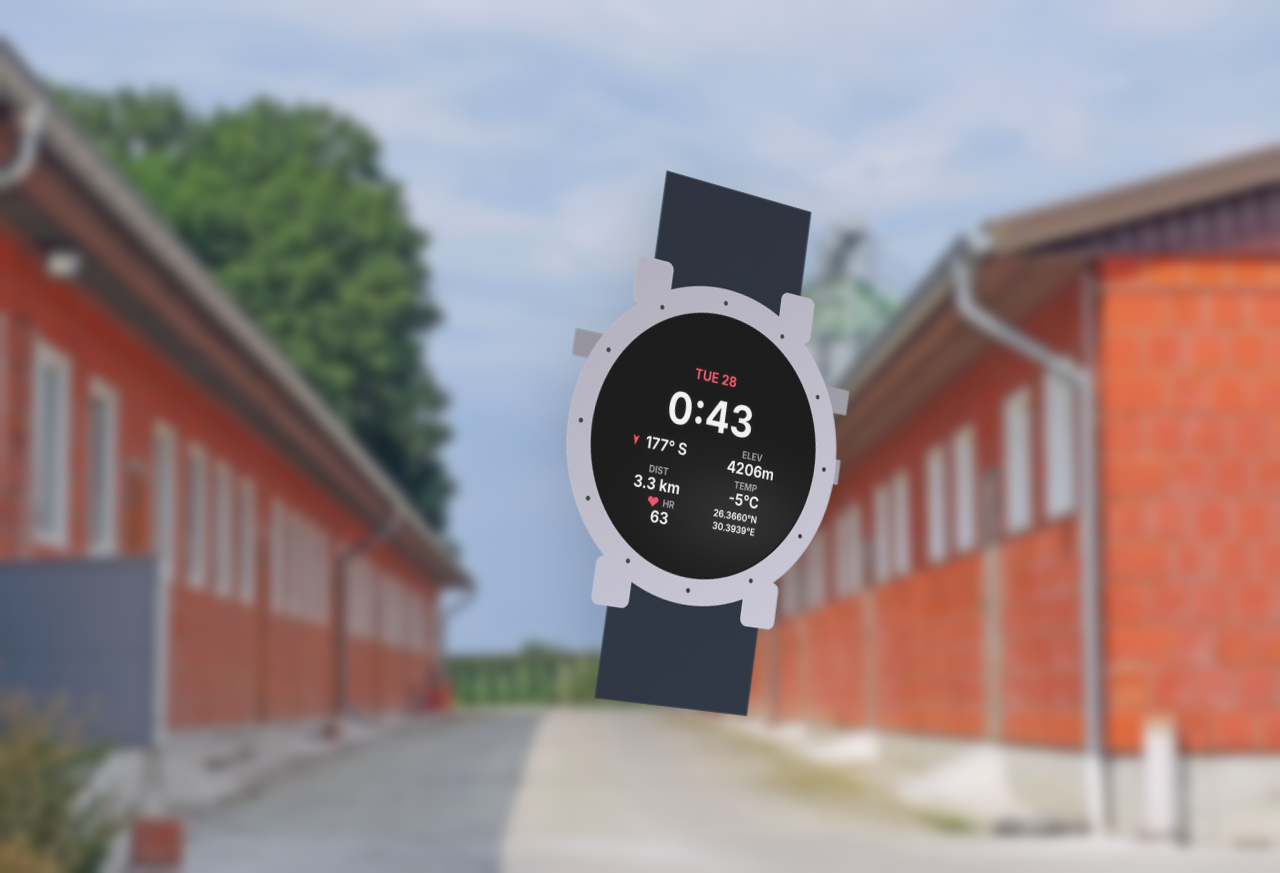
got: h=0 m=43
